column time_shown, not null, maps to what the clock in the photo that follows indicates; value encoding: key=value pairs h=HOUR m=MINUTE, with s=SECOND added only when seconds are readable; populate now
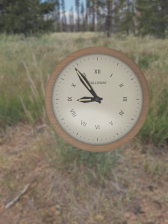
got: h=8 m=54
